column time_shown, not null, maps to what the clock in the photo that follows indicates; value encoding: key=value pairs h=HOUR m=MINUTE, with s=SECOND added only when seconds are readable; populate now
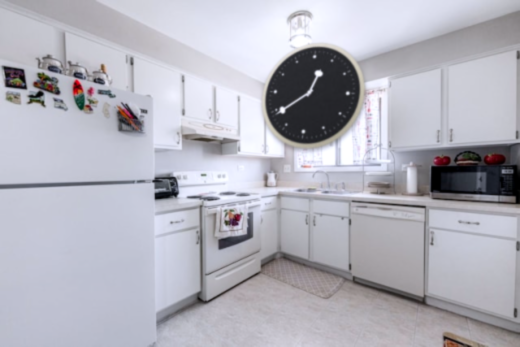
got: h=12 m=39
